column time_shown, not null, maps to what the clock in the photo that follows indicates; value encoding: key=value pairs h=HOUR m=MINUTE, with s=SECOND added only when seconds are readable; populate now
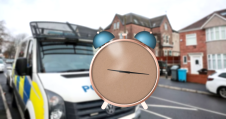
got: h=9 m=16
